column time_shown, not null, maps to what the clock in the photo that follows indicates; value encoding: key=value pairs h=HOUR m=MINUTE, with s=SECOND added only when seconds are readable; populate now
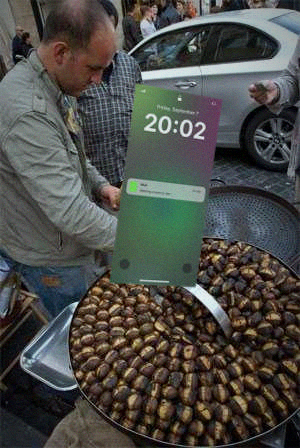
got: h=20 m=2
